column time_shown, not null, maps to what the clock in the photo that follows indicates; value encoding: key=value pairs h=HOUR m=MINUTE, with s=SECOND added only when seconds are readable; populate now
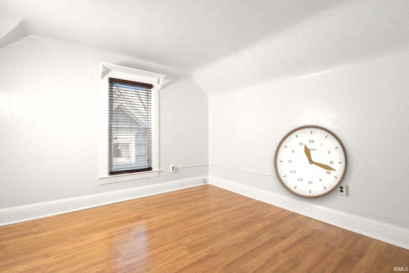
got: h=11 m=18
